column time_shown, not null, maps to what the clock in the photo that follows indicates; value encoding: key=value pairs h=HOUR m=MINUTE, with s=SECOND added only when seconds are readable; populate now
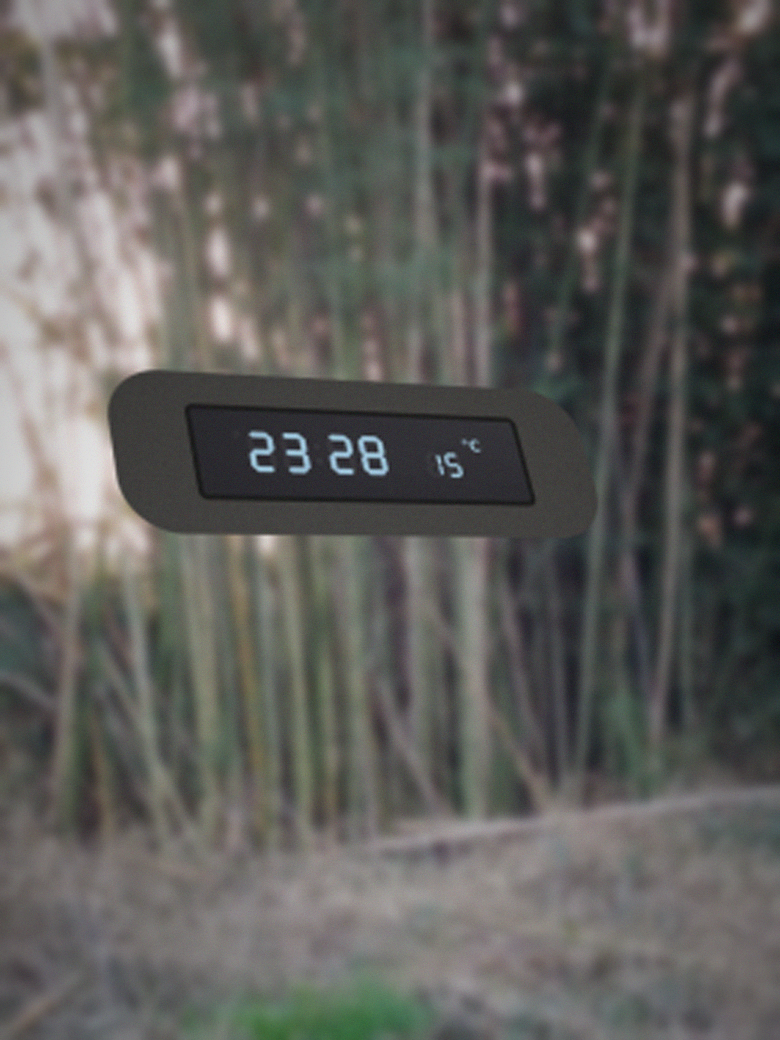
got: h=23 m=28
